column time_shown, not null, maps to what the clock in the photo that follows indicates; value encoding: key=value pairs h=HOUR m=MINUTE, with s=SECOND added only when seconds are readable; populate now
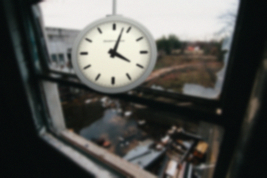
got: h=4 m=3
